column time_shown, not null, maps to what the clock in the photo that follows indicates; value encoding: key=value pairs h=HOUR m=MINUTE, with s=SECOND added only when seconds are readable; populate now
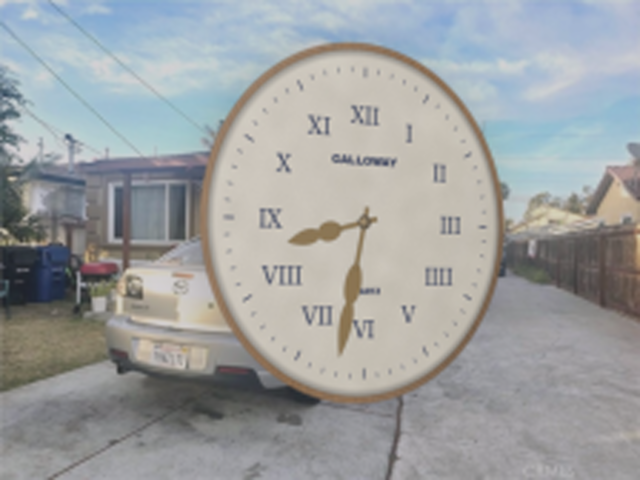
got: h=8 m=32
